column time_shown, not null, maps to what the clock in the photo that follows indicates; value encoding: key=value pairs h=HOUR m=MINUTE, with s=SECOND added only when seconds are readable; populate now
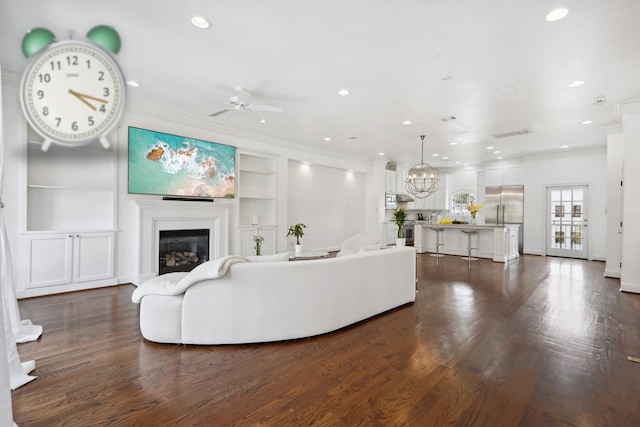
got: h=4 m=18
